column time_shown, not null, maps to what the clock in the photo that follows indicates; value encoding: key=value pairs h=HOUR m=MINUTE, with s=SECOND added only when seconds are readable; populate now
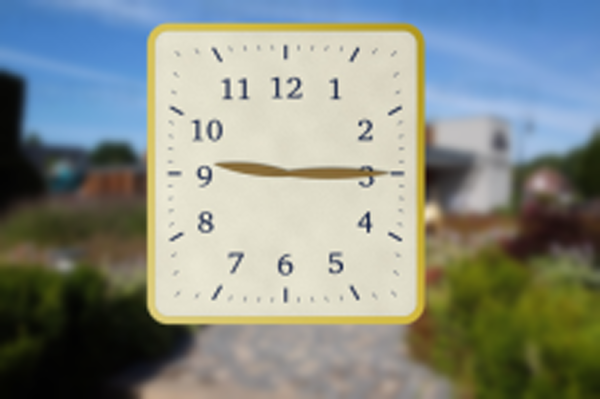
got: h=9 m=15
